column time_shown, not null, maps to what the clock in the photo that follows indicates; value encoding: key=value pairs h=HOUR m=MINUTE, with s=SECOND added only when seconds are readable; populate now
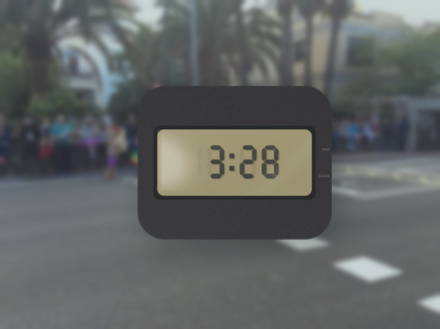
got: h=3 m=28
